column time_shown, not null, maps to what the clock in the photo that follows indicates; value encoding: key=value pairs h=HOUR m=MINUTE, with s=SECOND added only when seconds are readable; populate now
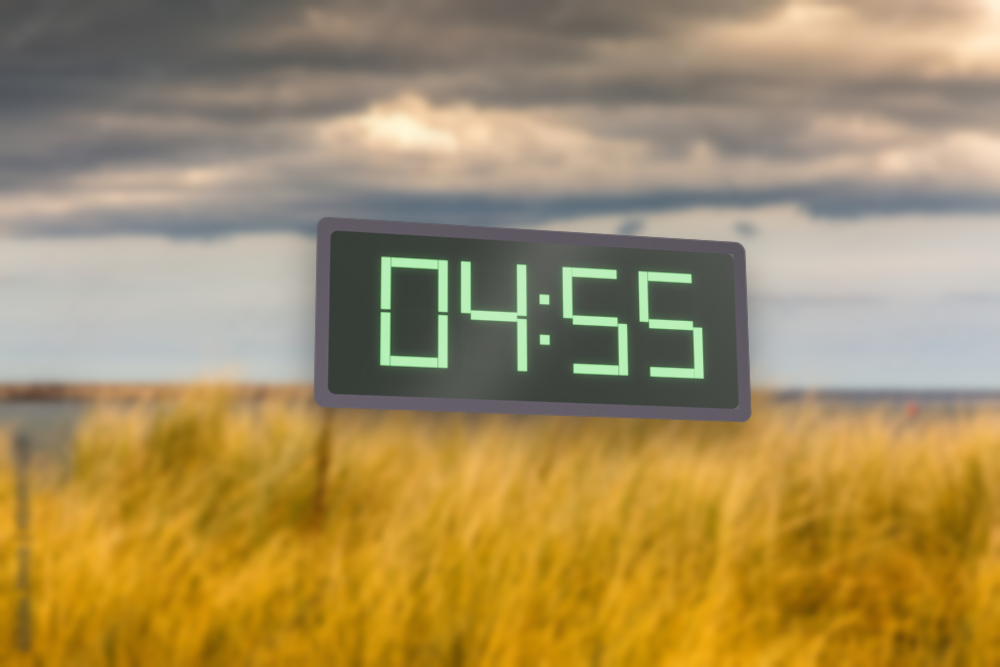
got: h=4 m=55
